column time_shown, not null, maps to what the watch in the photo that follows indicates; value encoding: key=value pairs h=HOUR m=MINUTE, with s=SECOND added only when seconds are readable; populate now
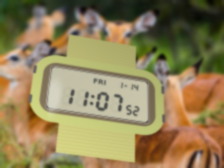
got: h=11 m=7 s=52
